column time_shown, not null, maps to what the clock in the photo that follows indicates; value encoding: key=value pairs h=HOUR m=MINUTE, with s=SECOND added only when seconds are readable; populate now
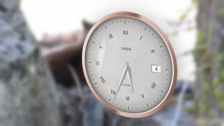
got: h=5 m=34
